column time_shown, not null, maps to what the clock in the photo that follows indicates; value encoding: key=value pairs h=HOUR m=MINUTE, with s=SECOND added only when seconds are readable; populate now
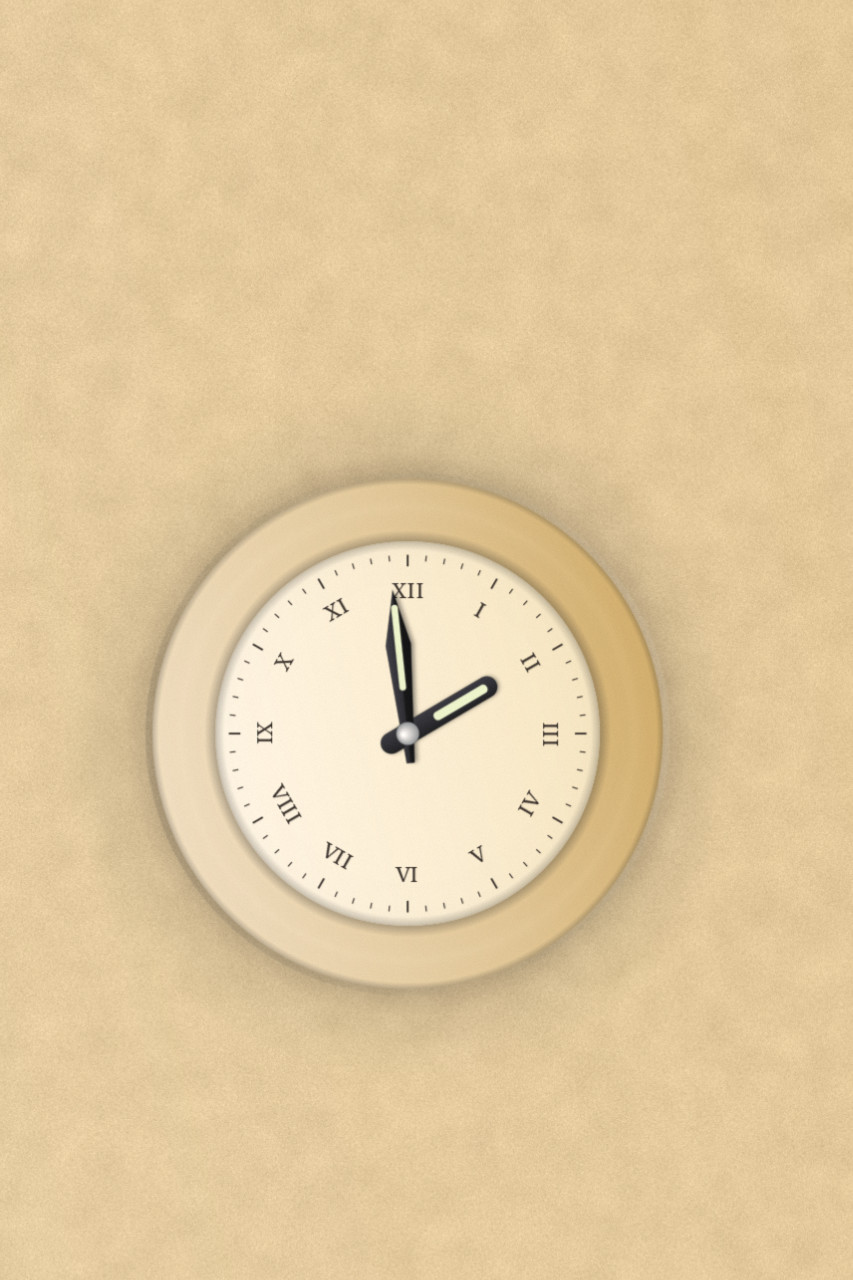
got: h=1 m=59
